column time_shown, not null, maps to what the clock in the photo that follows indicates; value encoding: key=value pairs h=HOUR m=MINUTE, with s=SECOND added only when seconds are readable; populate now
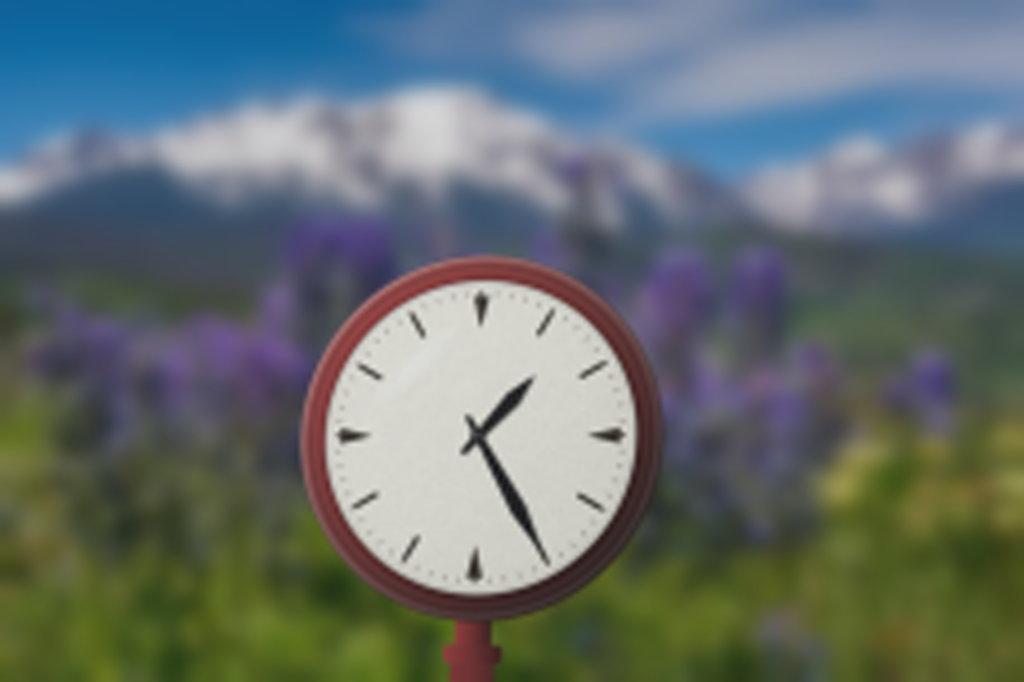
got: h=1 m=25
